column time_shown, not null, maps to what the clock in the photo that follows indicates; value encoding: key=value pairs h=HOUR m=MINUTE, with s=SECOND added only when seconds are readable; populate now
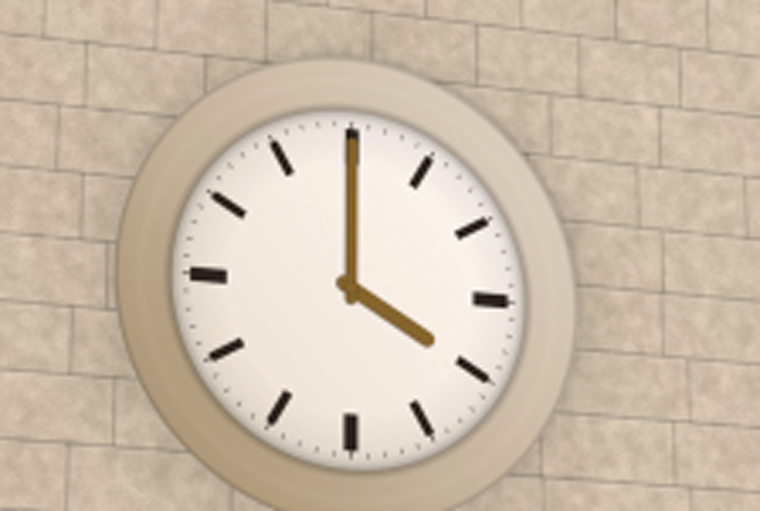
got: h=4 m=0
